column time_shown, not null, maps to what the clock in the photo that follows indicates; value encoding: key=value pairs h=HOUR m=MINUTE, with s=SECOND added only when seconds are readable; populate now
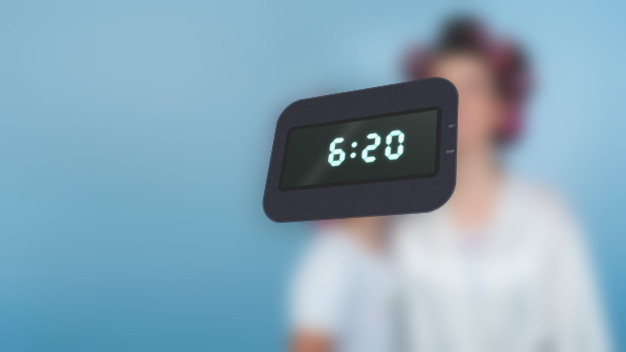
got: h=6 m=20
